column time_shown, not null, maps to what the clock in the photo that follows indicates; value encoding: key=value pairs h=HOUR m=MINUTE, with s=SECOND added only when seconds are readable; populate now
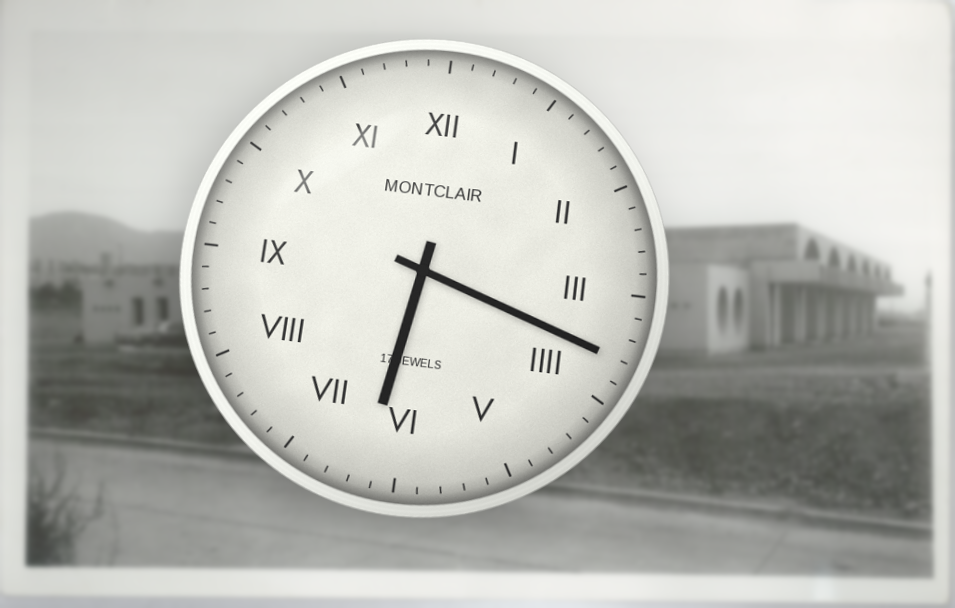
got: h=6 m=18
